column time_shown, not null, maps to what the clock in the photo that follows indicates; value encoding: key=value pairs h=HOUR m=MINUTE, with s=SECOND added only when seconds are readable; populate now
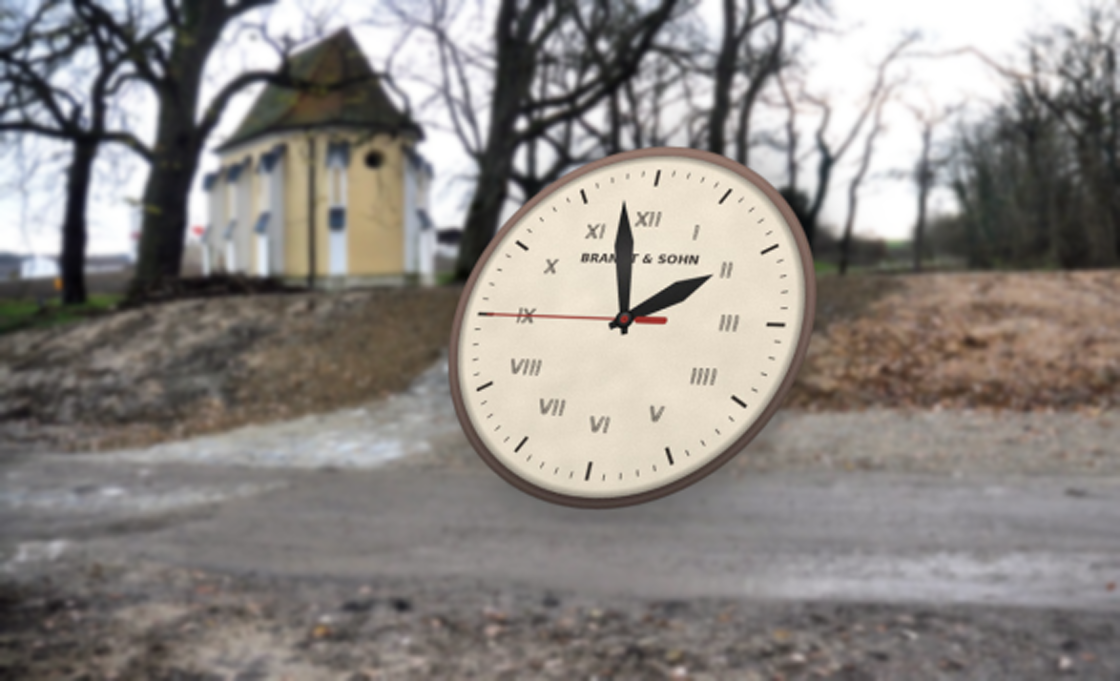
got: h=1 m=57 s=45
